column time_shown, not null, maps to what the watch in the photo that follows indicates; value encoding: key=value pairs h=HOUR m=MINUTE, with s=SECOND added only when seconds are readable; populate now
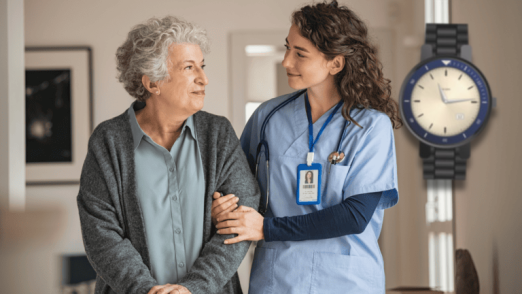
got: h=11 m=14
